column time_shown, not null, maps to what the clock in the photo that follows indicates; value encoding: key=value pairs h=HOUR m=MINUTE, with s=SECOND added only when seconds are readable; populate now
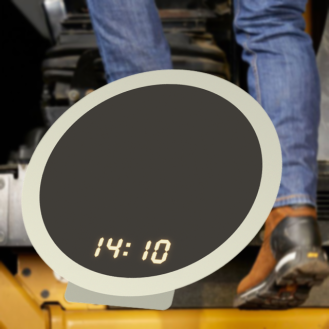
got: h=14 m=10
